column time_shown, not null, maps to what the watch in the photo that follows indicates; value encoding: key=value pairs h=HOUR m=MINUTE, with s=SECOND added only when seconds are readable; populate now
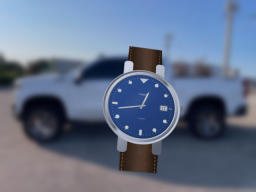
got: h=12 m=43
